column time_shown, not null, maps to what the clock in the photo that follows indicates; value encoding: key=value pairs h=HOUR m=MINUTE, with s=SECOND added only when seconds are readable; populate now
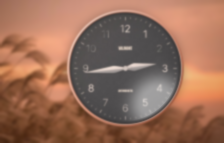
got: h=2 m=44
